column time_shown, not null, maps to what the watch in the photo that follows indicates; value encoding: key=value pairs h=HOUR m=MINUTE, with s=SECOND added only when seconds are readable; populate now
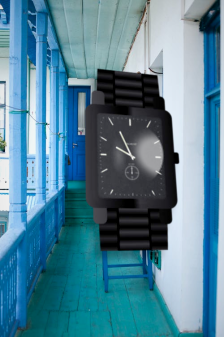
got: h=9 m=56
